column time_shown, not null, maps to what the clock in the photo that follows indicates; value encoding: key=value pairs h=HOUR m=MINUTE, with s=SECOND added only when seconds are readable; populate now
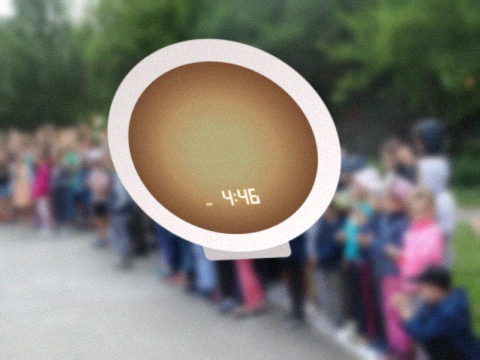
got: h=4 m=46
